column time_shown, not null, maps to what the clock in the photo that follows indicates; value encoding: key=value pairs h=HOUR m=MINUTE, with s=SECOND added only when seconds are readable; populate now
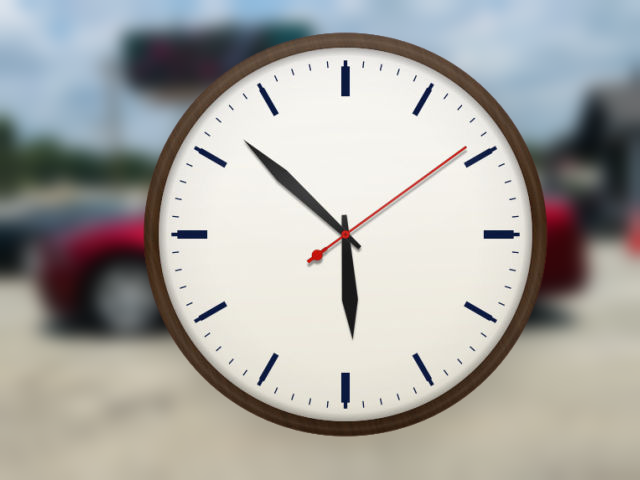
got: h=5 m=52 s=9
